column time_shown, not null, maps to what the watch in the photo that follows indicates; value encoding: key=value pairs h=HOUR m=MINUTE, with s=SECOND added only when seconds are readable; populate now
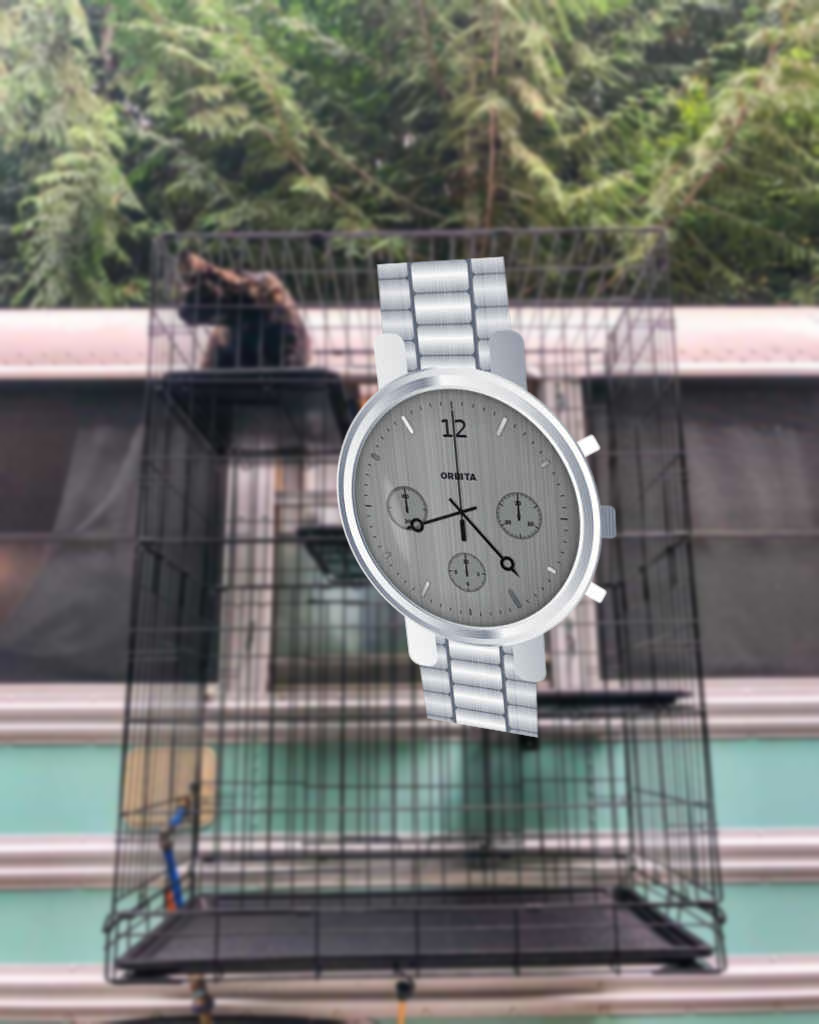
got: h=8 m=23
